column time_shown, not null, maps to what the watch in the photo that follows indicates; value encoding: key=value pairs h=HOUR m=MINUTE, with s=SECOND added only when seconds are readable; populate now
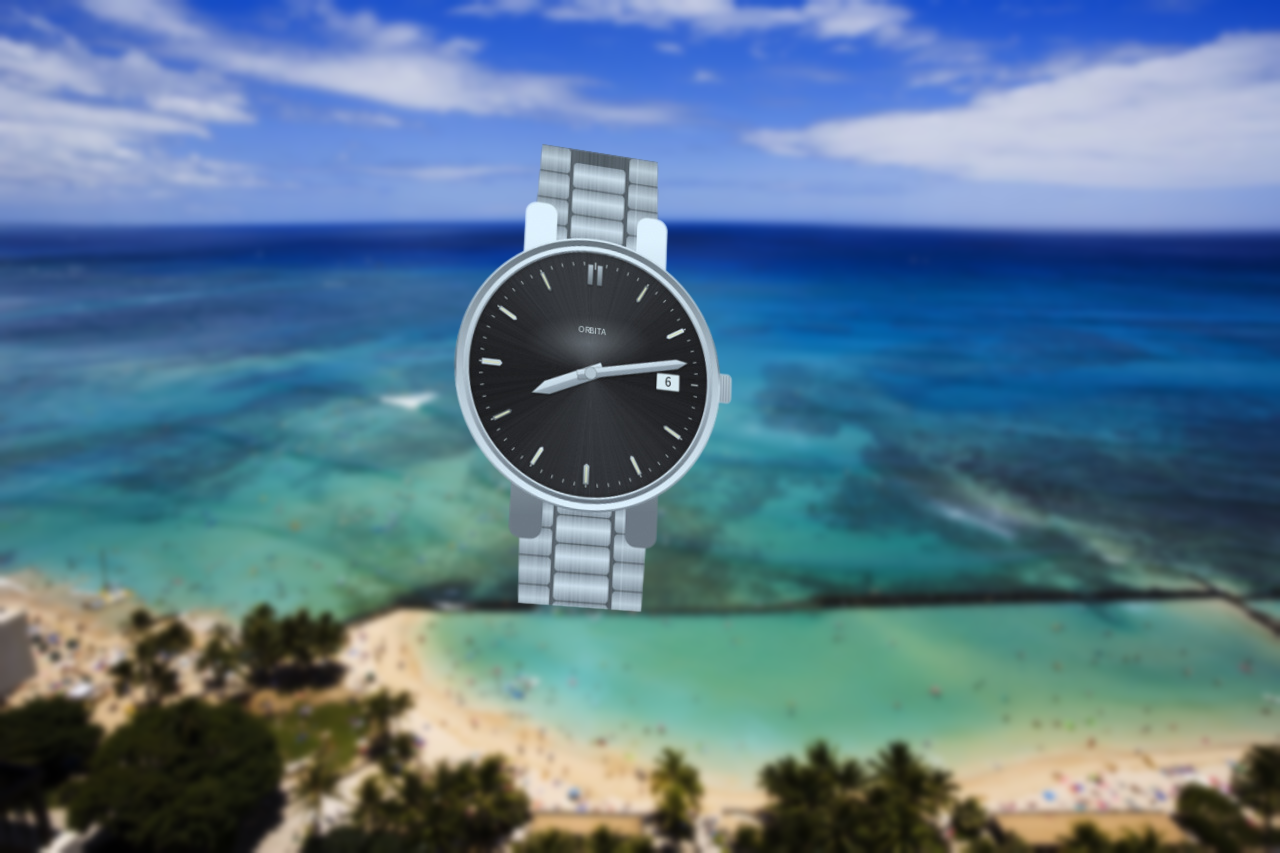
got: h=8 m=13
